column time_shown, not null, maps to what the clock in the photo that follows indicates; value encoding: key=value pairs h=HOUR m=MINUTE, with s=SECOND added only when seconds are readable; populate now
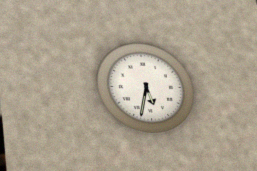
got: h=5 m=33
